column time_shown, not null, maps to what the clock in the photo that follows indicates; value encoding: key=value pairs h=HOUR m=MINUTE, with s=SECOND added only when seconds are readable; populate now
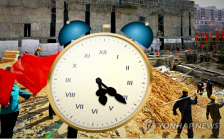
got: h=5 m=21
